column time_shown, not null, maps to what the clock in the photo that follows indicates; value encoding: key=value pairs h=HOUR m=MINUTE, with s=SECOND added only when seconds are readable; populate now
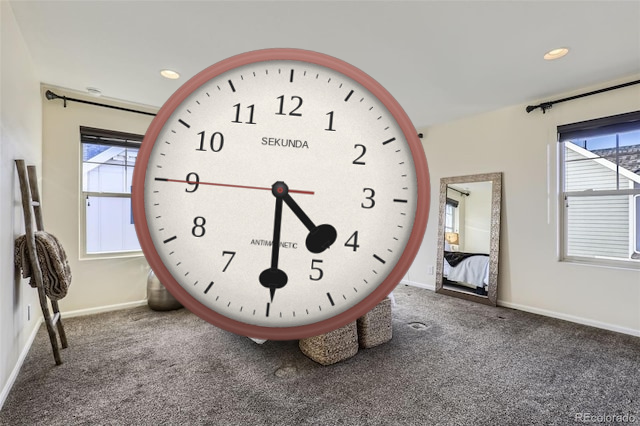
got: h=4 m=29 s=45
